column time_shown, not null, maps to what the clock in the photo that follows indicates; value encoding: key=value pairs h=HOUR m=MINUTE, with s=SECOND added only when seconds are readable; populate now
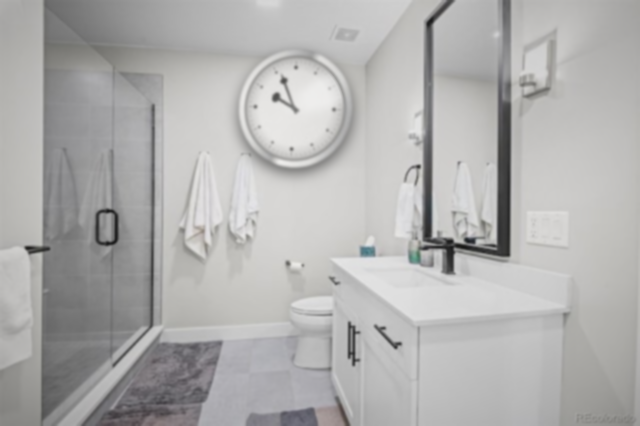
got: h=9 m=56
